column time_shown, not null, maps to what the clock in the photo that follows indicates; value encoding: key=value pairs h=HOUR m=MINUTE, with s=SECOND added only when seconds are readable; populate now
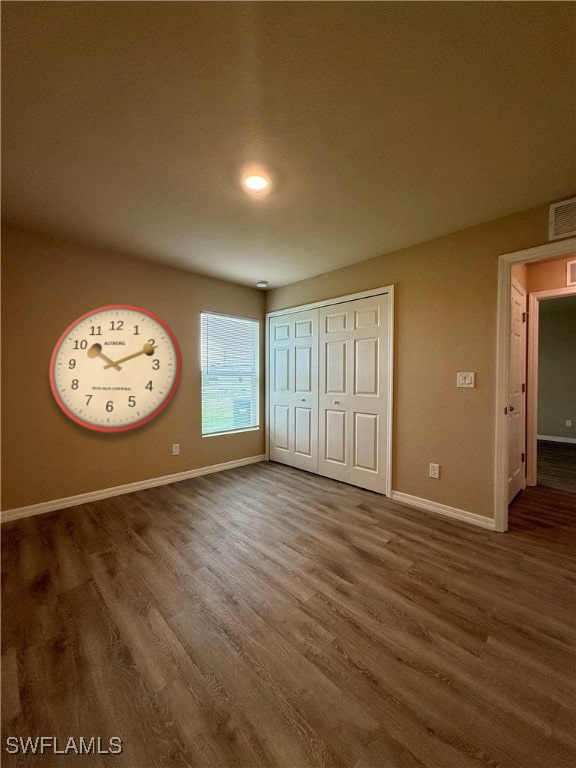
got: h=10 m=11
